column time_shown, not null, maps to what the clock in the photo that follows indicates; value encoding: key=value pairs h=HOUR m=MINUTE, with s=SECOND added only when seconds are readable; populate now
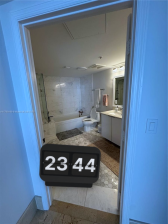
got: h=23 m=44
